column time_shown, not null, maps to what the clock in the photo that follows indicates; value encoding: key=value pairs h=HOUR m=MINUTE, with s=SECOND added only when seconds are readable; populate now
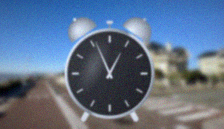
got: h=12 m=56
